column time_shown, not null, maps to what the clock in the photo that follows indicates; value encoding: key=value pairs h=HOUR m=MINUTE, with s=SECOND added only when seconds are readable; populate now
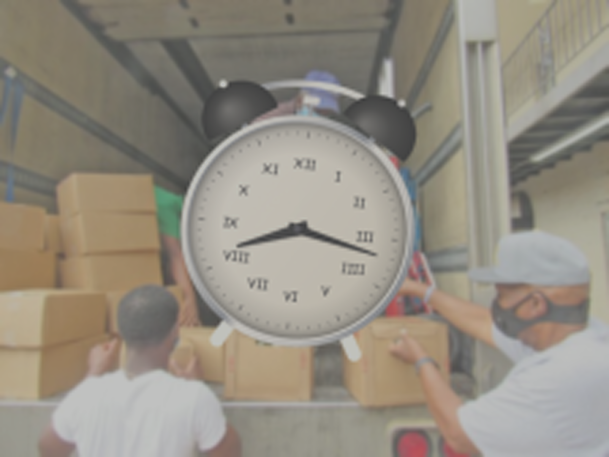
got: h=8 m=17
